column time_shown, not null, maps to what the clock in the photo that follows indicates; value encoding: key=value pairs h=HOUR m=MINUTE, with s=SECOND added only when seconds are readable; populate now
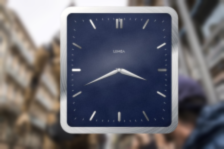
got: h=3 m=41
